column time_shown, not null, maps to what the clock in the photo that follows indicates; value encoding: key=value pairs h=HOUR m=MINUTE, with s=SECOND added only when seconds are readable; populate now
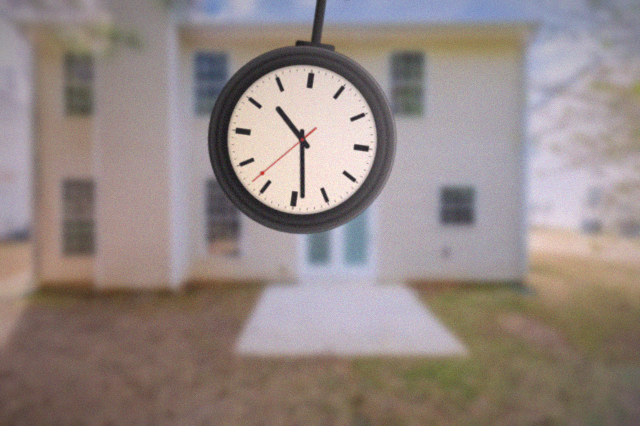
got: h=10 m=28 s=37
